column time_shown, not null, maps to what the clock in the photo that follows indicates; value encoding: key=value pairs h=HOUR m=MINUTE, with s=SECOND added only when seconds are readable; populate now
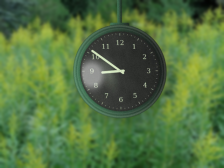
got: h=8 m=51
